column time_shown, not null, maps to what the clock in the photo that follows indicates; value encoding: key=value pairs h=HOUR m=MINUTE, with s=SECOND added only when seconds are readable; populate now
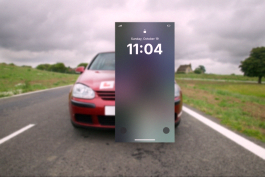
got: h=11 m=4
